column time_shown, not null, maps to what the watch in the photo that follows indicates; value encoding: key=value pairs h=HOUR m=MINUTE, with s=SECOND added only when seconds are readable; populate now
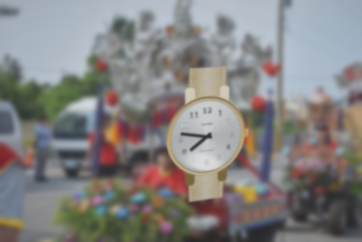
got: h=7 m=47
